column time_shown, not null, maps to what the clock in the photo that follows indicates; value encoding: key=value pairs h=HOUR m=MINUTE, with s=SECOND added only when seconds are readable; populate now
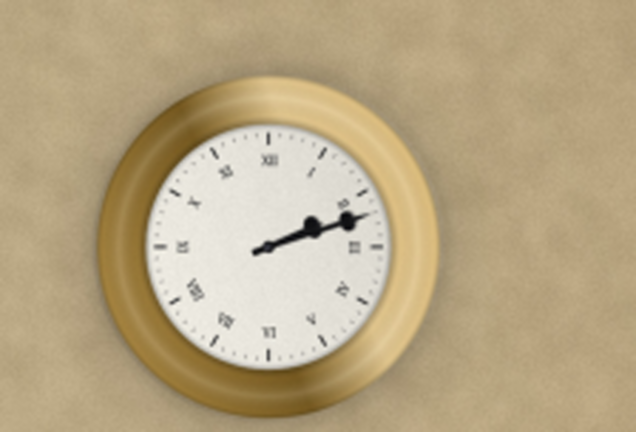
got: h=2 m=12
